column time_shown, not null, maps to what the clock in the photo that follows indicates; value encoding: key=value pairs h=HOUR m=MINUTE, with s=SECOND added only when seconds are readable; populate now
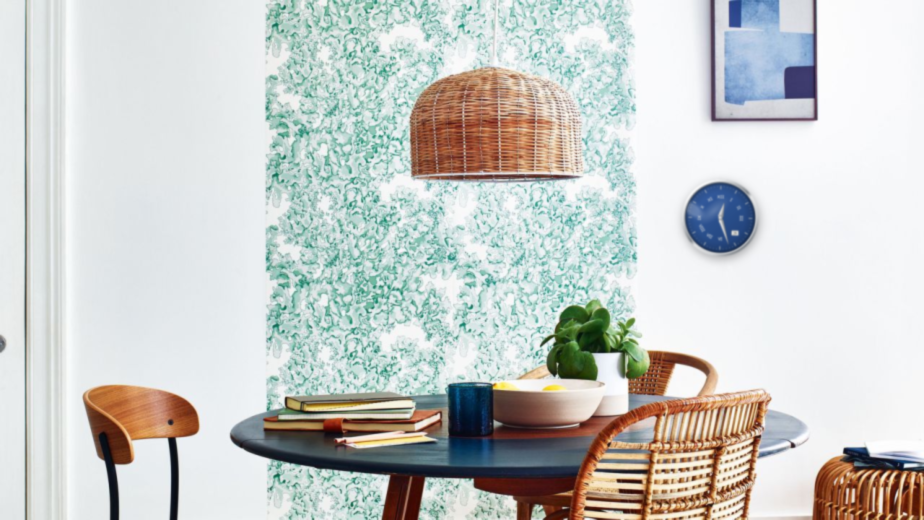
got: h=12 m=27
